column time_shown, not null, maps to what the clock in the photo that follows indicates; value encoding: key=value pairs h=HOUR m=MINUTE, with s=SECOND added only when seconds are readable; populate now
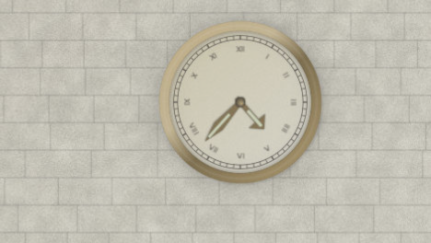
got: h=4 m=37
